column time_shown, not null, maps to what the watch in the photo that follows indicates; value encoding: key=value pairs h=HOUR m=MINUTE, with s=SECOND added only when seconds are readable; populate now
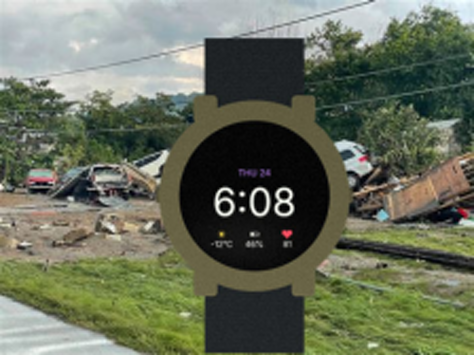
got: h=6 m=8
